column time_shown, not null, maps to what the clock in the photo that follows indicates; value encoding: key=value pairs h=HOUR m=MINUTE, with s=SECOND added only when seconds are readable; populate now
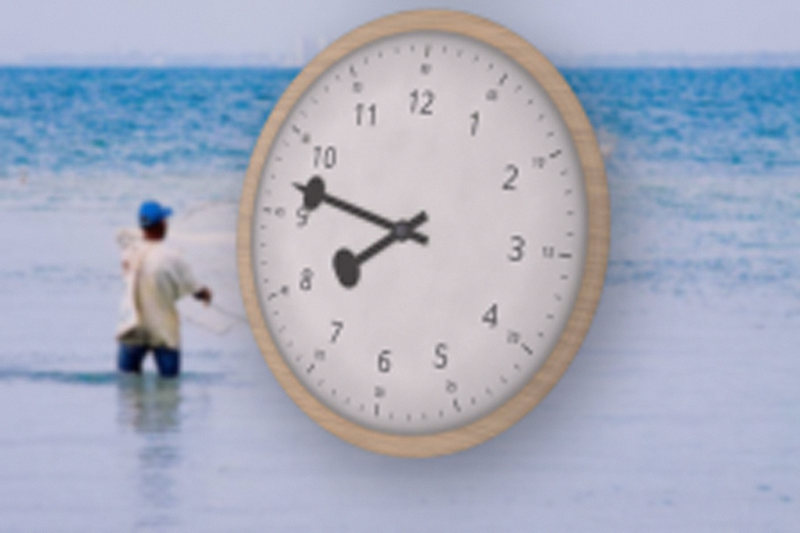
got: h=7 m=47
